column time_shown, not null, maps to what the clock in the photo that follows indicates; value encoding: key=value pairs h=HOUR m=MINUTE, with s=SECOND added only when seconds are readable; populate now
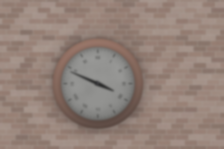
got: h=3 m=49
